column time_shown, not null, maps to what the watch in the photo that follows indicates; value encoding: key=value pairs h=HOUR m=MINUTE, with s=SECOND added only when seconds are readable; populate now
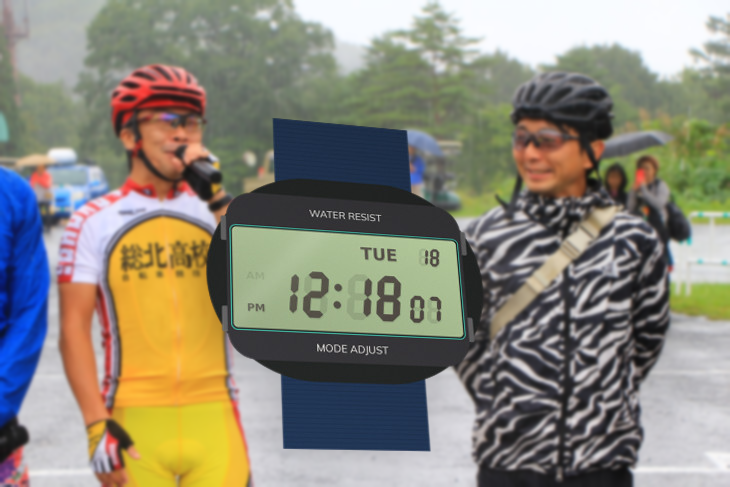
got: h=12 m=18 s=7
